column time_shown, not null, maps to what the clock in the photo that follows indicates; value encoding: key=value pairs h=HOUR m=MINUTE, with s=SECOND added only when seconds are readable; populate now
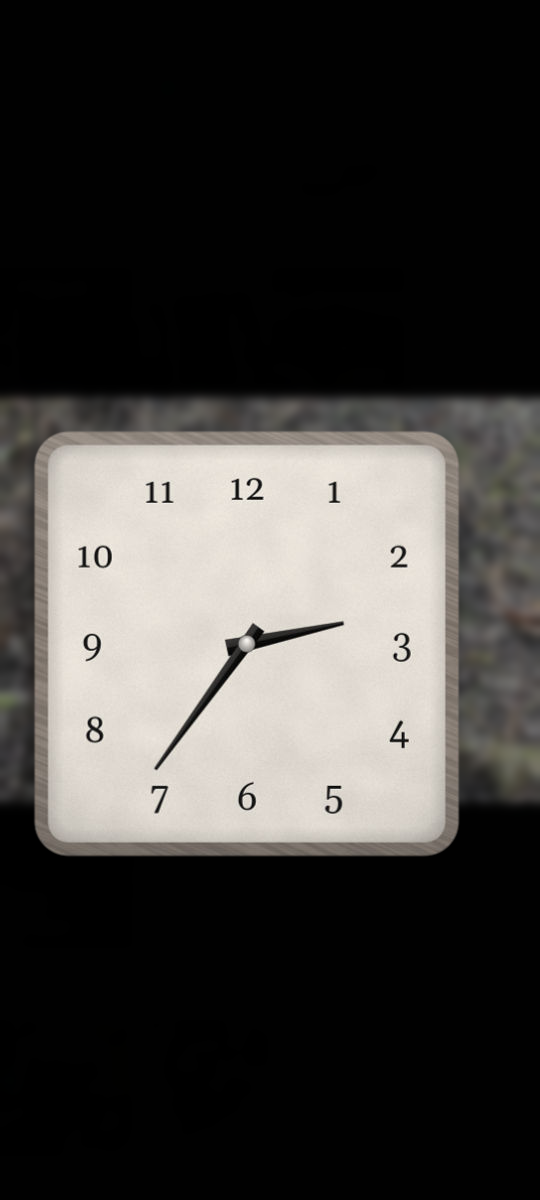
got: h=2 m=36
